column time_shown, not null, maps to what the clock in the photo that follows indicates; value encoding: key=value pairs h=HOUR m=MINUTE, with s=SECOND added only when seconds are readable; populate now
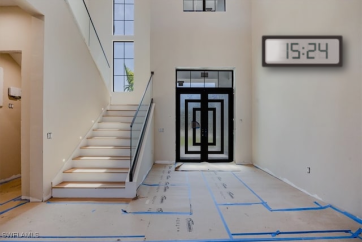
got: h=15 m=24
